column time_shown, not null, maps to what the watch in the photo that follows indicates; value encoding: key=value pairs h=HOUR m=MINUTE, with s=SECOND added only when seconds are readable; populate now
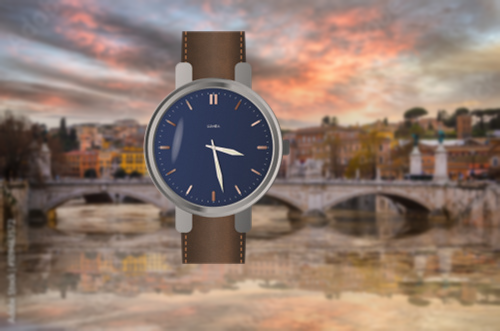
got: h=3 m=28
